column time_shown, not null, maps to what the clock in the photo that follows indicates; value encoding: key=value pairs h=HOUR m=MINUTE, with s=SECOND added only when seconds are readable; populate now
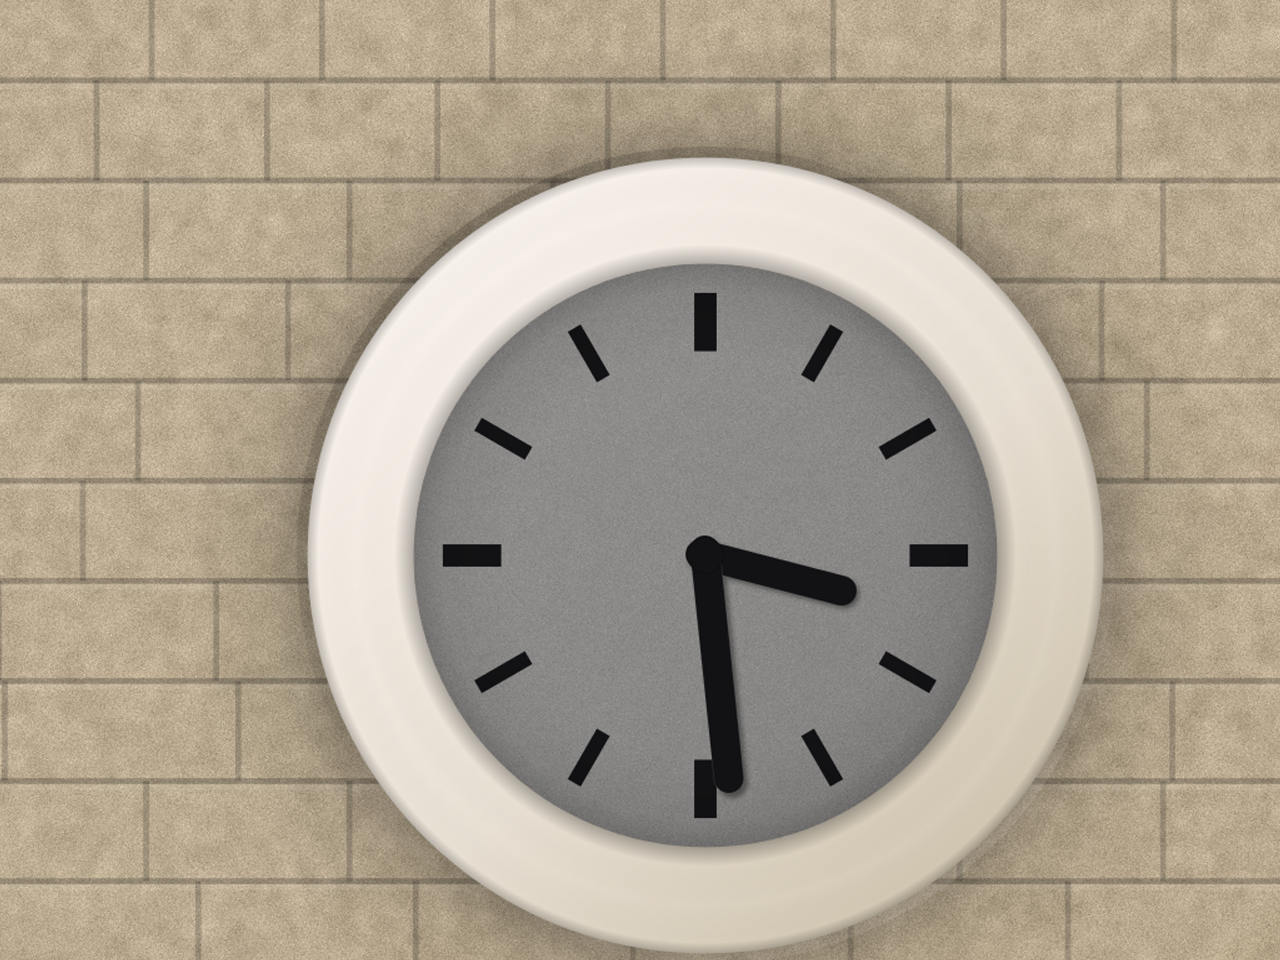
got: h=3 m=29
